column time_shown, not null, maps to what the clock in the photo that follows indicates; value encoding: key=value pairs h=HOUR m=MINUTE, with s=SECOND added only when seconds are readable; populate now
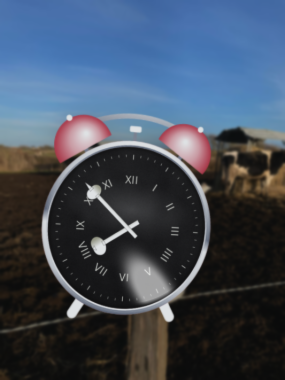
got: h=7 m=52
